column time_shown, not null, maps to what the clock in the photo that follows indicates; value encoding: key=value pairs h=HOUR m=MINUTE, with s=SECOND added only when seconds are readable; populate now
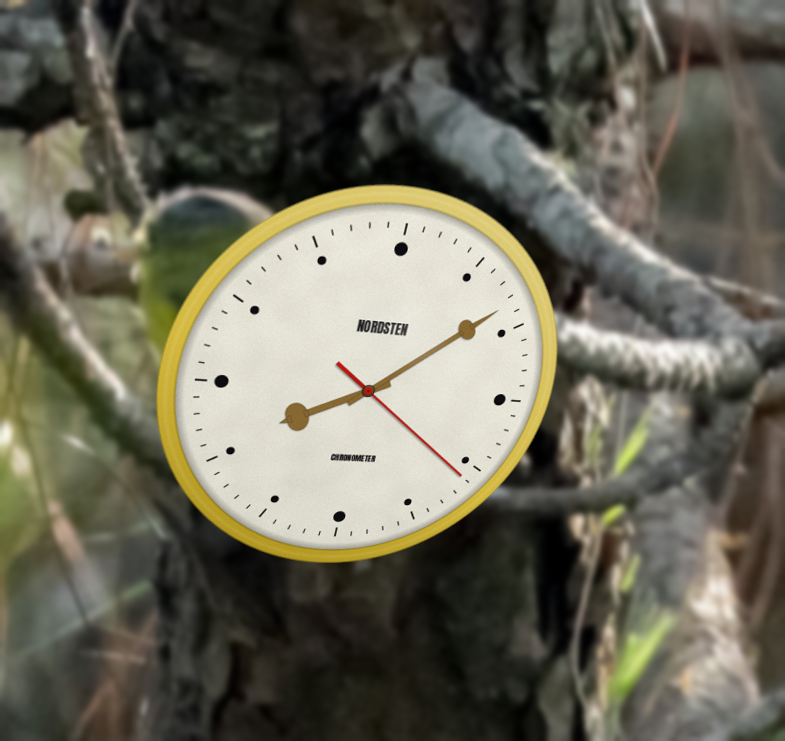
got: h=8 m=8 s=21
